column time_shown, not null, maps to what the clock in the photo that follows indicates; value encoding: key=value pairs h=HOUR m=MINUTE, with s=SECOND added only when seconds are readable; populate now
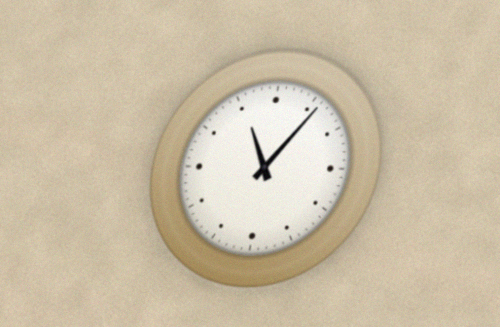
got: h=11 m=6
